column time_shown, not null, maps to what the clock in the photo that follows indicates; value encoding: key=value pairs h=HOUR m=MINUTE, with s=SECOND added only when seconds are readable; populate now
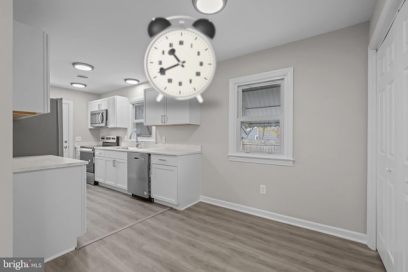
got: h=10 m=41
